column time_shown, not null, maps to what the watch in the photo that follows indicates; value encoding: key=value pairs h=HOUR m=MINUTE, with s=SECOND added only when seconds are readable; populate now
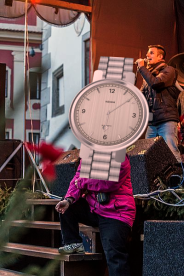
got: h=6 m=8
